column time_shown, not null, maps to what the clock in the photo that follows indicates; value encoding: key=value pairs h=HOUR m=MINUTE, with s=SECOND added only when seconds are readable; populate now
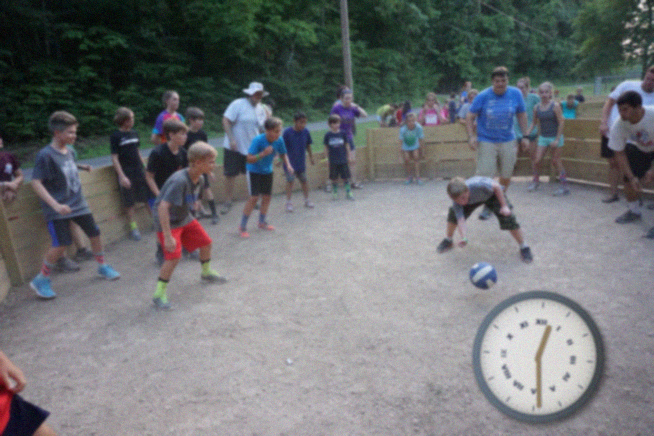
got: h=12 m=29
